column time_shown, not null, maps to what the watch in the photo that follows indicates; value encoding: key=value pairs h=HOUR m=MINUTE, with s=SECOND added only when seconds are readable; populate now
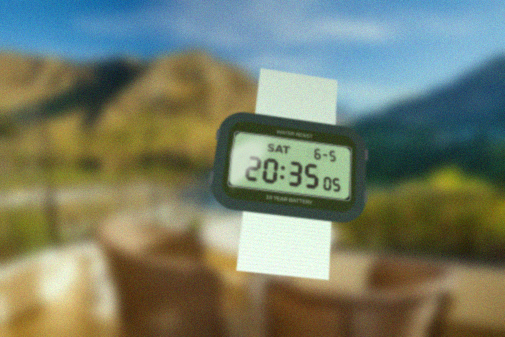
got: h=20 m=35 s=5
